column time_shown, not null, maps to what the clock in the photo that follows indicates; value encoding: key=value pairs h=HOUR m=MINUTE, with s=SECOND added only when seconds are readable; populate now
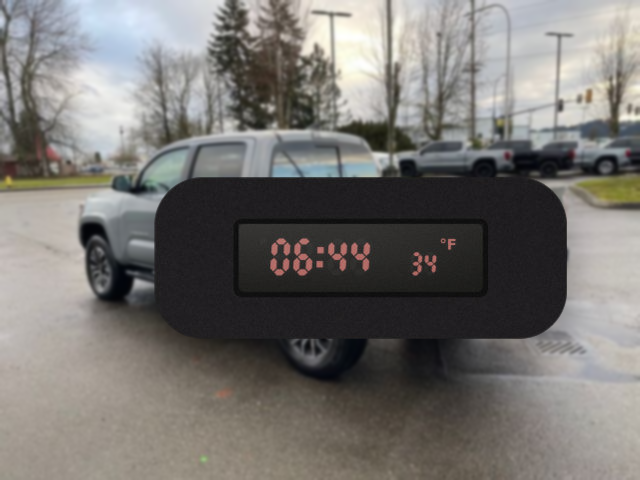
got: h=6 m=44
